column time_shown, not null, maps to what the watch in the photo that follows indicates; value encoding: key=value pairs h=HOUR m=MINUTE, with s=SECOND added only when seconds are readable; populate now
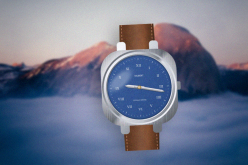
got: h=9 m=17
